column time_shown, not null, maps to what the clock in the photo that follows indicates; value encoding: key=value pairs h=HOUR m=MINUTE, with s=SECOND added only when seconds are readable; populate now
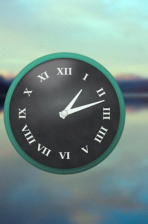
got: h=1 m=12
